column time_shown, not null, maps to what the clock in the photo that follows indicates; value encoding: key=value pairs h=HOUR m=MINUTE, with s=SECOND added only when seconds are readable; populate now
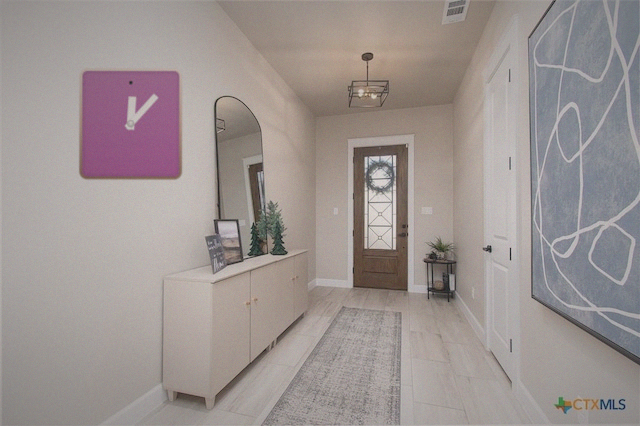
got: h=12 m=7
